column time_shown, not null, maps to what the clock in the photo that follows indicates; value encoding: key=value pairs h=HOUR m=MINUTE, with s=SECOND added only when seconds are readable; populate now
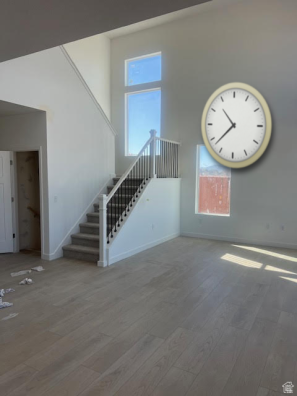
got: h=10 m=38
